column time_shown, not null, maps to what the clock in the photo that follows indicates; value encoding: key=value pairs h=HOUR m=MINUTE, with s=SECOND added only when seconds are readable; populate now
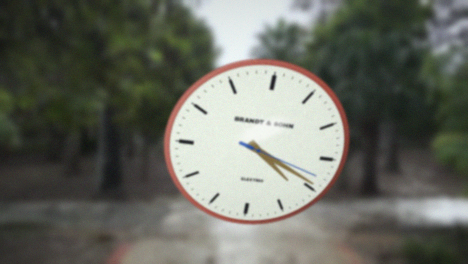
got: h=4 m=19 s=18
